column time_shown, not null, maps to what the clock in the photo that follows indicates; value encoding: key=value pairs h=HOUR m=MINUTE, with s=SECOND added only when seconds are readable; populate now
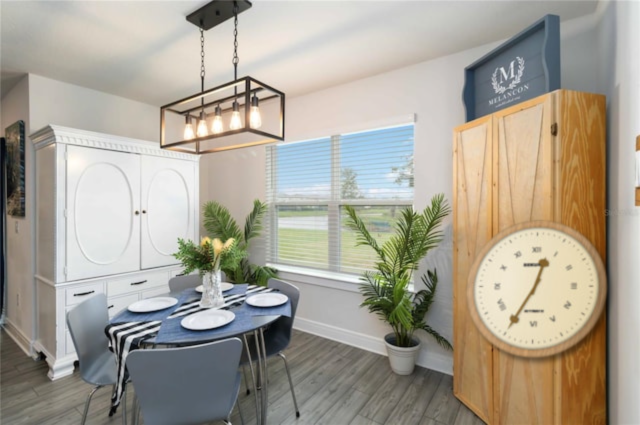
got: h=12 m=35
